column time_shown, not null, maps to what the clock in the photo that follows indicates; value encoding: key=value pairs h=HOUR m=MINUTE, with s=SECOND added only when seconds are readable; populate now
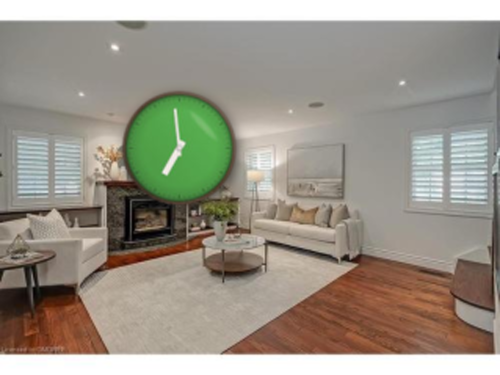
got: h=6 m=59
